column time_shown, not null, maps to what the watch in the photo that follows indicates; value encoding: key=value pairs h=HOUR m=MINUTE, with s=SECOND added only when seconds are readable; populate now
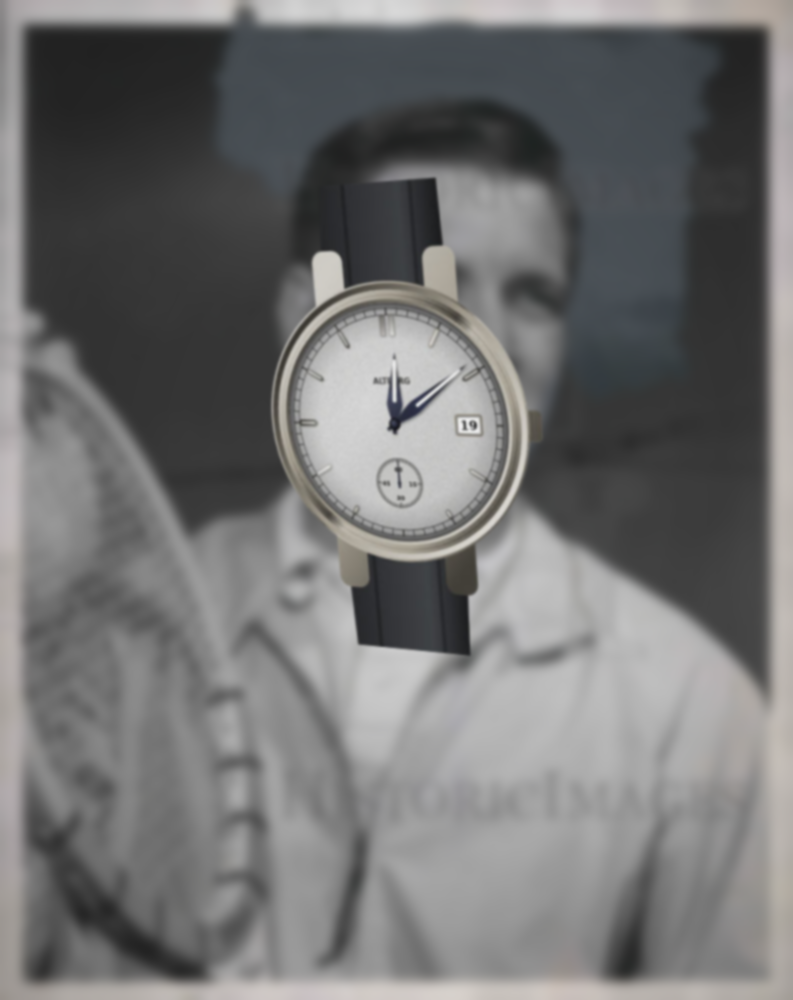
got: h=12 m=9
